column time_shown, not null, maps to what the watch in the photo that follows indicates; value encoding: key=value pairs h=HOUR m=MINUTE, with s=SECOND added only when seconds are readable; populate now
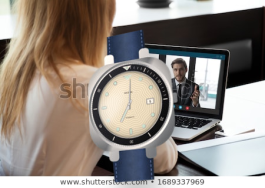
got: h=7 m=1
